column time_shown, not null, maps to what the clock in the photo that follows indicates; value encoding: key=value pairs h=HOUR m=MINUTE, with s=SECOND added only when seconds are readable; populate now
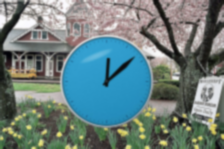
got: h=12 m=8
